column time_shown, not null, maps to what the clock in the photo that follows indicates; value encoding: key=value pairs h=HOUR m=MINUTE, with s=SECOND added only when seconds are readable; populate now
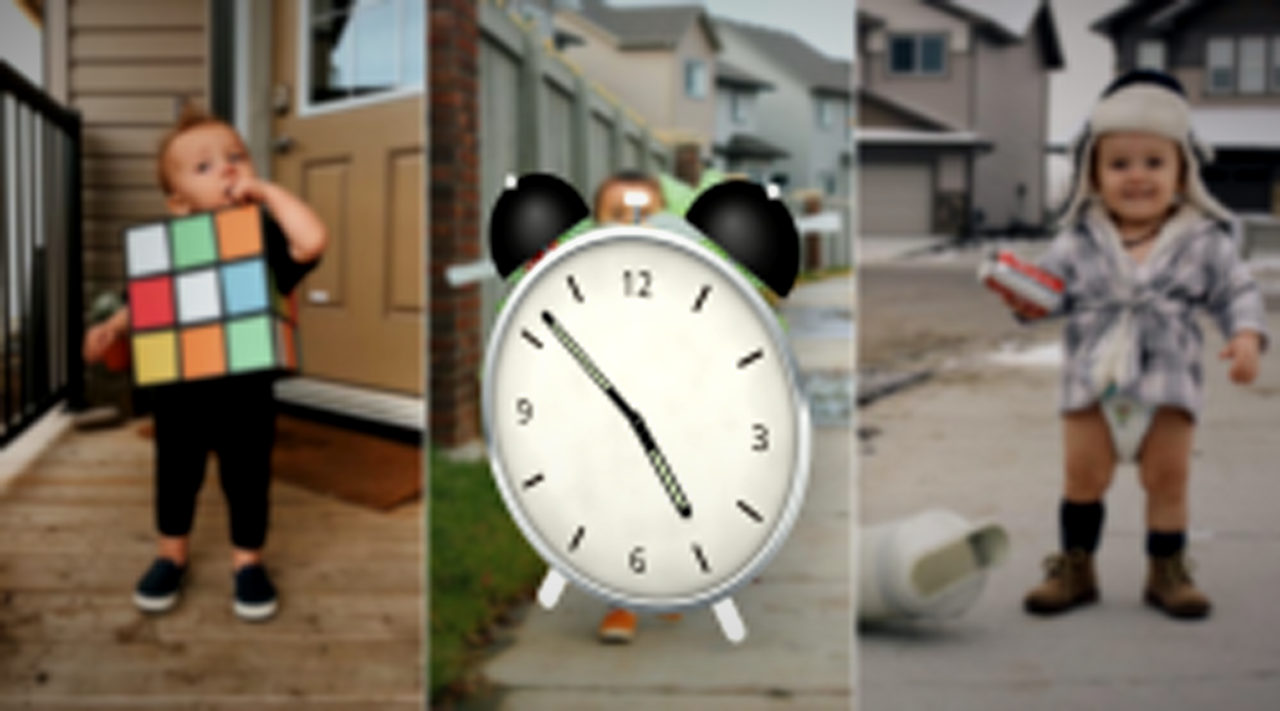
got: h=4 m=52
